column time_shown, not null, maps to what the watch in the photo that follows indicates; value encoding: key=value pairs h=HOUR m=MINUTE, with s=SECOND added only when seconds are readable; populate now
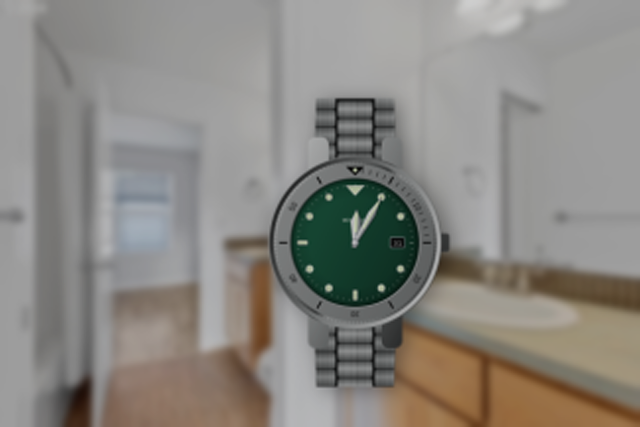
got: h=12 m=5
